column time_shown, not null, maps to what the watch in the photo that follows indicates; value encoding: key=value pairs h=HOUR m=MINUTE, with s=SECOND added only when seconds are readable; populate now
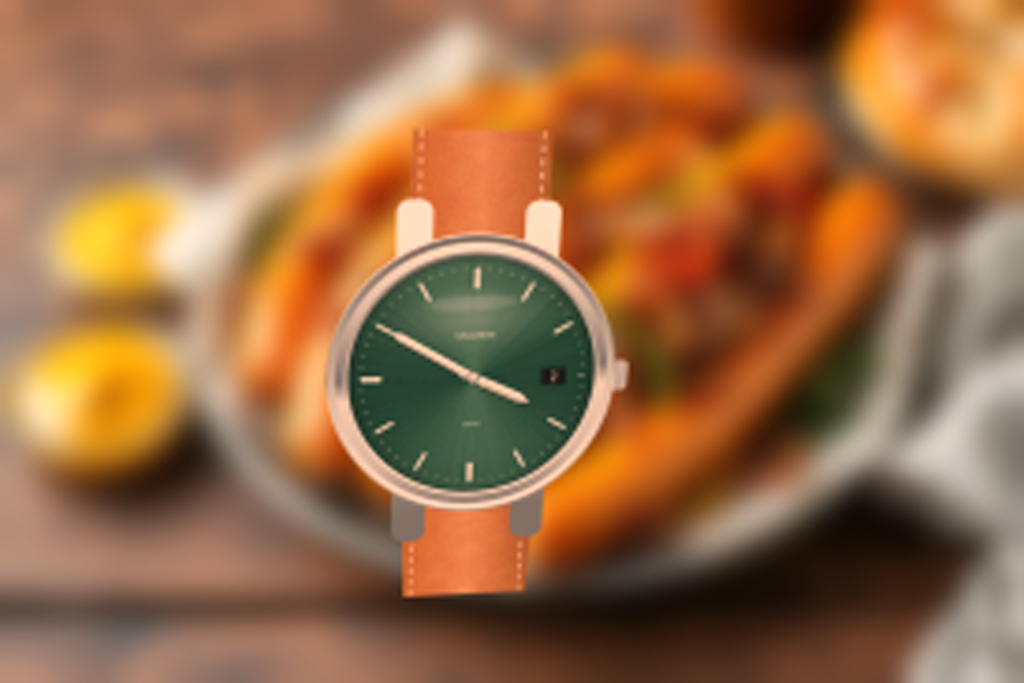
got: h=3 m=50
